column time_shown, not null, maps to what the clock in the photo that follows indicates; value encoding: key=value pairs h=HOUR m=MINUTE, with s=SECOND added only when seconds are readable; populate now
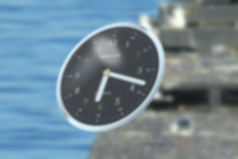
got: h=6 m=18
